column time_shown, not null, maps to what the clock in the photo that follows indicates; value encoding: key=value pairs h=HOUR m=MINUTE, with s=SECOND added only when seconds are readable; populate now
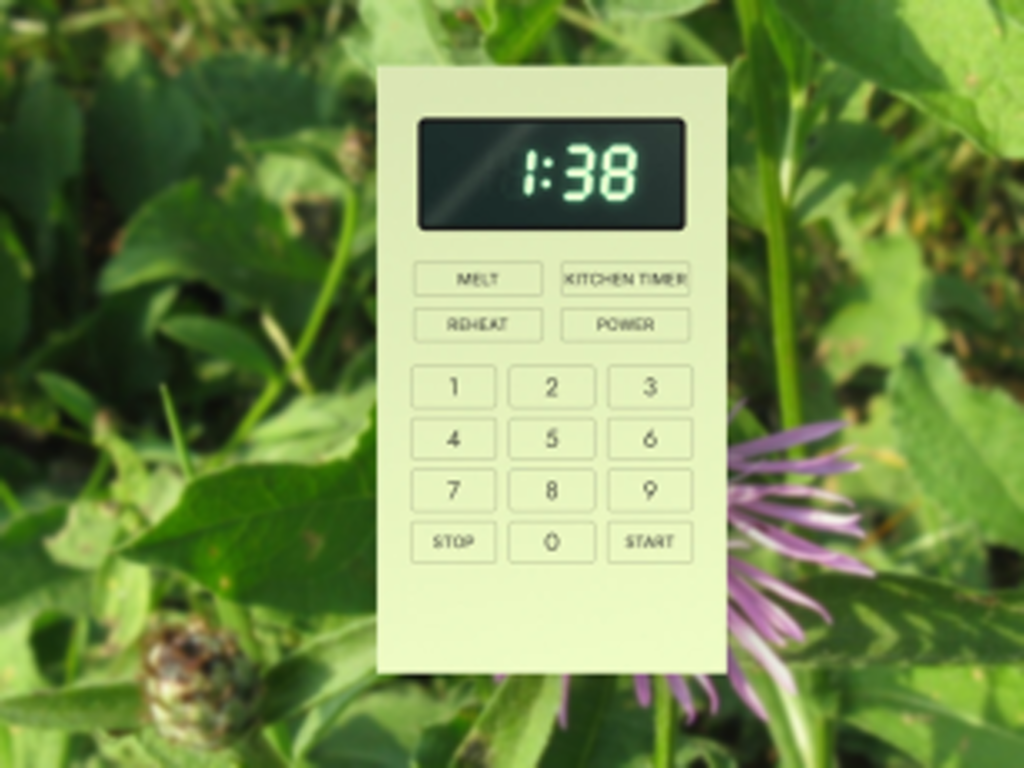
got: h=1 m=38
